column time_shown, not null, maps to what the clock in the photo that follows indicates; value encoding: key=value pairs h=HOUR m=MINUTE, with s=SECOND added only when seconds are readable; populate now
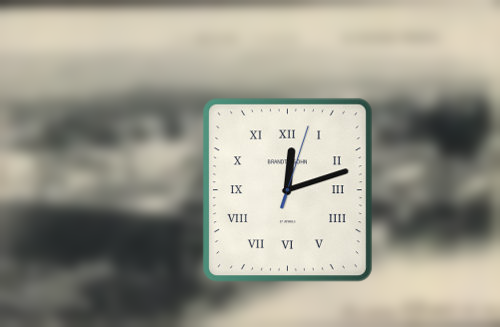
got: h=12 m=12 s=3
